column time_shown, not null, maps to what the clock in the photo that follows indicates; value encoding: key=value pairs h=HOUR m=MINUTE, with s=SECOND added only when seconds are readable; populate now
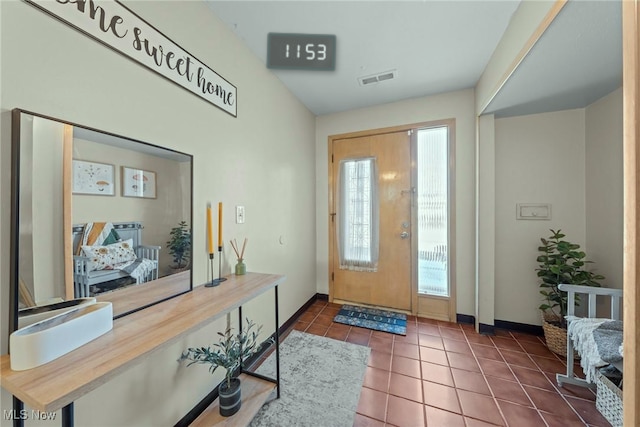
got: h=11 m=53
